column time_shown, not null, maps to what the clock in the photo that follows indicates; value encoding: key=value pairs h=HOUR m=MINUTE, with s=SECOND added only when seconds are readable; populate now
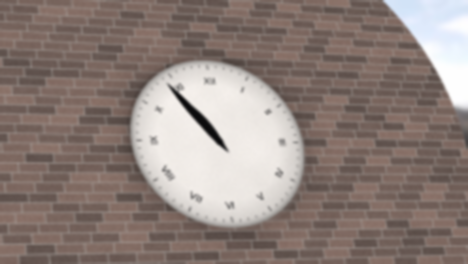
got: h=10 m=54
